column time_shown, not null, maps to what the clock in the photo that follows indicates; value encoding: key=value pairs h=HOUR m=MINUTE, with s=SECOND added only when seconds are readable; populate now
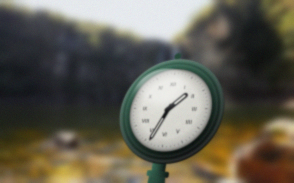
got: h=1 m=34
